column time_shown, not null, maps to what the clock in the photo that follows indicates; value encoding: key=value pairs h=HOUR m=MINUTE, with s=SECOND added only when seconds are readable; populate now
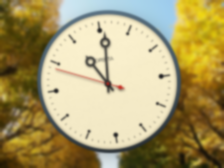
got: h=11 m=0 s=49
